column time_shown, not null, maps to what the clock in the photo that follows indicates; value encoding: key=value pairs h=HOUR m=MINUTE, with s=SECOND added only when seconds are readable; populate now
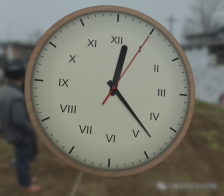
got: h=12 m=23 s=5
